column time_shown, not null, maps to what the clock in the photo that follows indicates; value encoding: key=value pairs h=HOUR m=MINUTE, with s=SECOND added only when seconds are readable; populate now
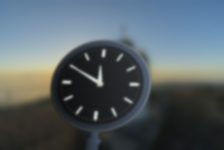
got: h=11 m=50
